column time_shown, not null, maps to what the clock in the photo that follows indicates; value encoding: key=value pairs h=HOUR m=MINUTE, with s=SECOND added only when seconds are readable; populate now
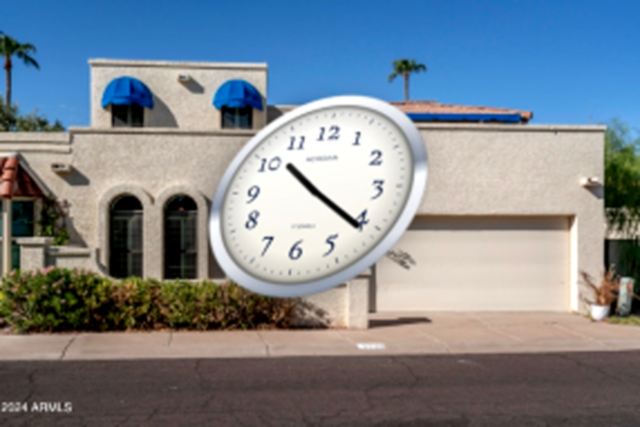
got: h=10 m=21
